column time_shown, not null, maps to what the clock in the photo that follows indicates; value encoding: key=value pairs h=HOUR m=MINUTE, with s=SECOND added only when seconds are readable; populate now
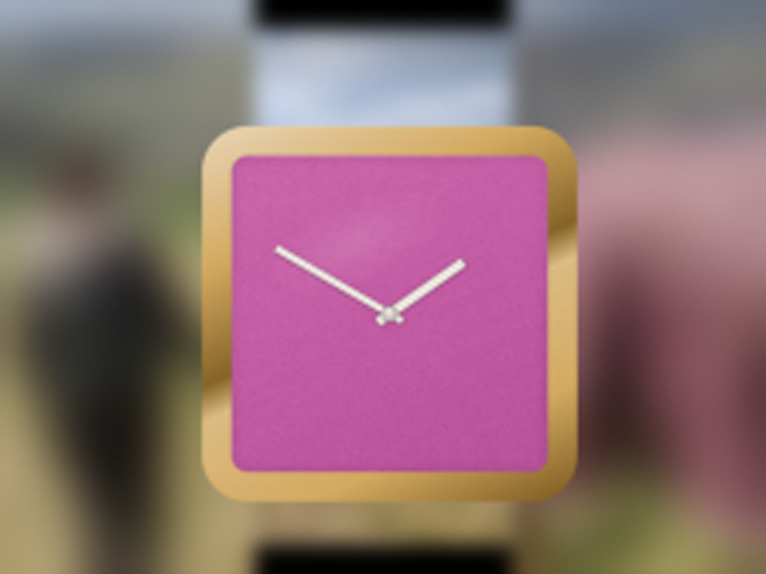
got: h=1 m=50
